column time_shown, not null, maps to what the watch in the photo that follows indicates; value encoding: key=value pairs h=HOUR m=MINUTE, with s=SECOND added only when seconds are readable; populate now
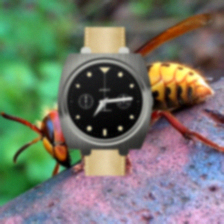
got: h=7 m=14
